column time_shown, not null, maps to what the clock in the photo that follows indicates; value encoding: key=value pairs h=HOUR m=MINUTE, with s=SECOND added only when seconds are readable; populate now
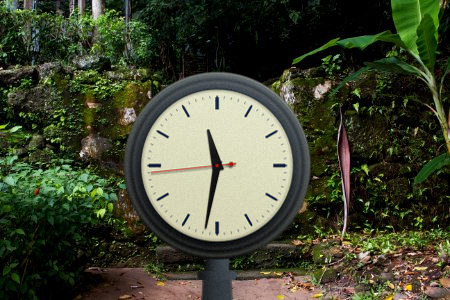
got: h=11 m=31 s=44
